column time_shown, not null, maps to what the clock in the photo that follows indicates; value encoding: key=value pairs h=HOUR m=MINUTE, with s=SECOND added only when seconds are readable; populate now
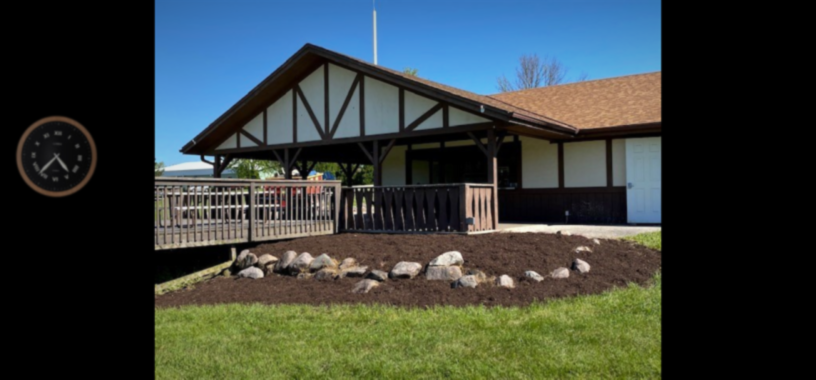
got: h=4 m=37
